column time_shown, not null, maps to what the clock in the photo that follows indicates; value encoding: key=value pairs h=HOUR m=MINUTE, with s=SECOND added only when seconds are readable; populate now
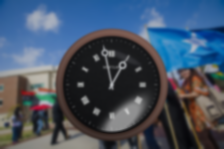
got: h=12 m=58
